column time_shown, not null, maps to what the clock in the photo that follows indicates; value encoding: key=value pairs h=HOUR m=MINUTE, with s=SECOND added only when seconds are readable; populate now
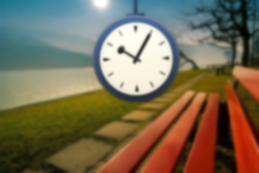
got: h=10 m=5
